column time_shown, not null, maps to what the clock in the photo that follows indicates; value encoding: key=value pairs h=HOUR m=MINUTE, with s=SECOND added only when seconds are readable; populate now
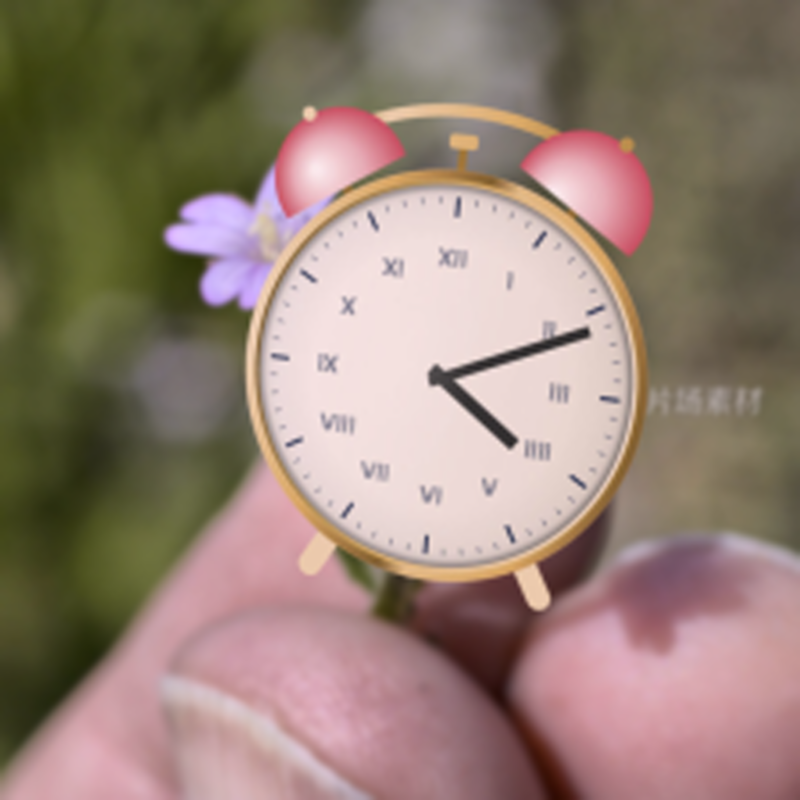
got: h=4 m=11
